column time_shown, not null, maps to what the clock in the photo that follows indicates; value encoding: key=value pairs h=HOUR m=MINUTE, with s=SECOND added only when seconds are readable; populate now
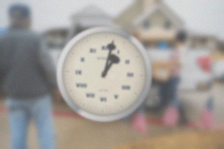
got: h=1 m=2
